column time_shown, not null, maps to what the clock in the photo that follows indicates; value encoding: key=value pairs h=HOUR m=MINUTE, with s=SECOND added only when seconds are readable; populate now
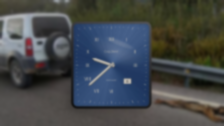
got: h=9 m=38
